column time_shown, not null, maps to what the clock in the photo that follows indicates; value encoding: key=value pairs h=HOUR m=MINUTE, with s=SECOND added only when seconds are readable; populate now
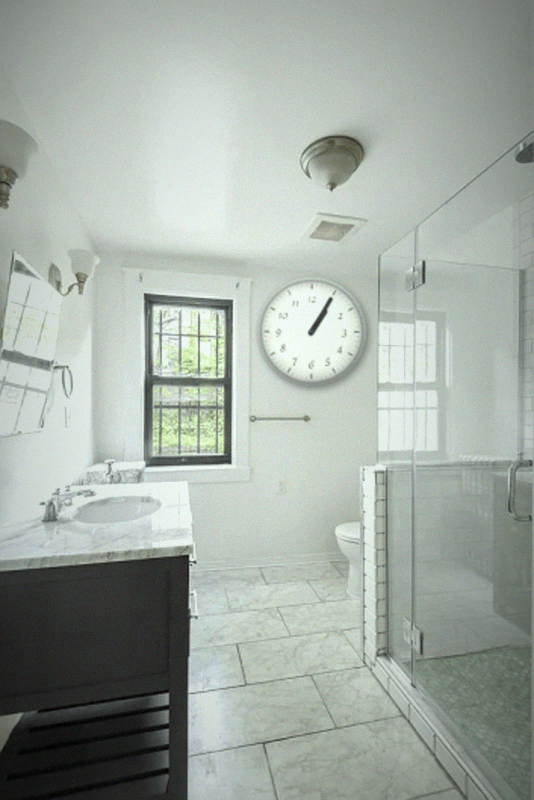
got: h=1 m=5
